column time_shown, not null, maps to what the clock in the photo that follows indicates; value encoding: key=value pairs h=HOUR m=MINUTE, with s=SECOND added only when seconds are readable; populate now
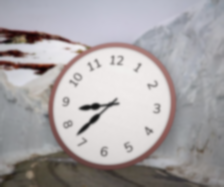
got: h=8 m=37
